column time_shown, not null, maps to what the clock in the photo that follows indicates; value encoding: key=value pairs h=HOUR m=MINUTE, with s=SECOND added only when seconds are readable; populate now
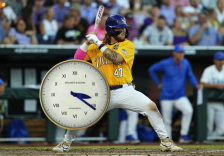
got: h=3 m=21
